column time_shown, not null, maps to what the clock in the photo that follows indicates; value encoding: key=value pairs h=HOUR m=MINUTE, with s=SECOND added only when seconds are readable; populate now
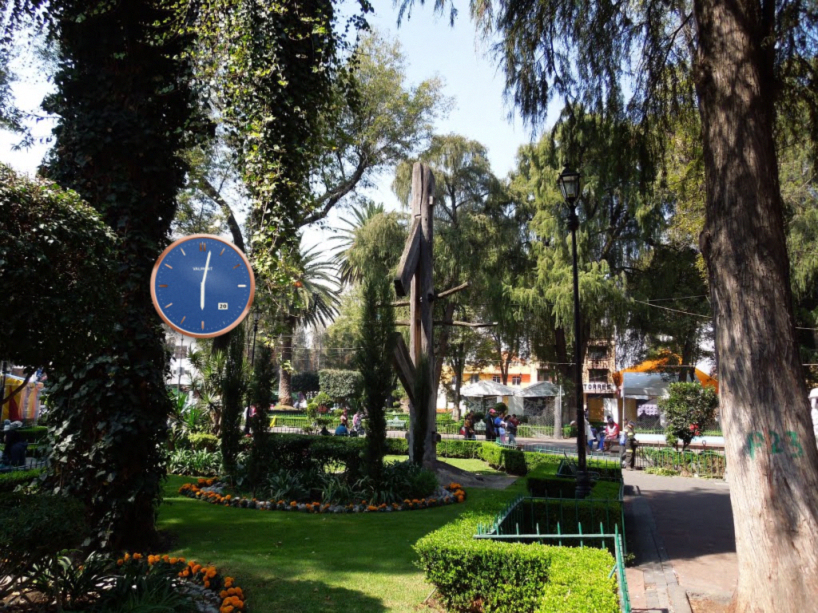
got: h=6 m=2
